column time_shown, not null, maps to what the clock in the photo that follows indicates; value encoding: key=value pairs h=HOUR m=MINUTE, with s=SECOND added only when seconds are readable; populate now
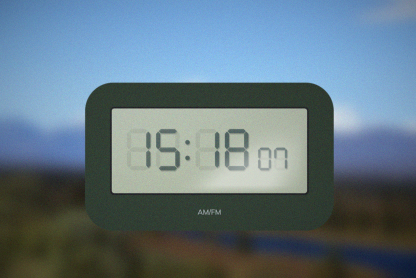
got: h=15 m=18 s=7
